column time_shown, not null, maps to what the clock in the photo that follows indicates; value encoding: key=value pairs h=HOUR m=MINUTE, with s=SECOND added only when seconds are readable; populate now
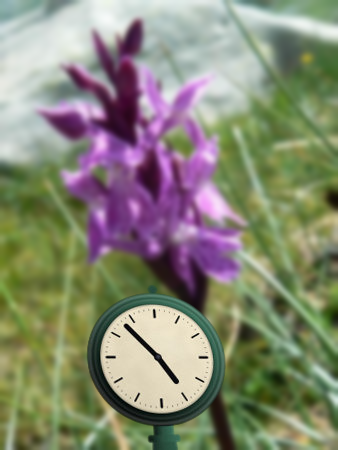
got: h=4 m=53
